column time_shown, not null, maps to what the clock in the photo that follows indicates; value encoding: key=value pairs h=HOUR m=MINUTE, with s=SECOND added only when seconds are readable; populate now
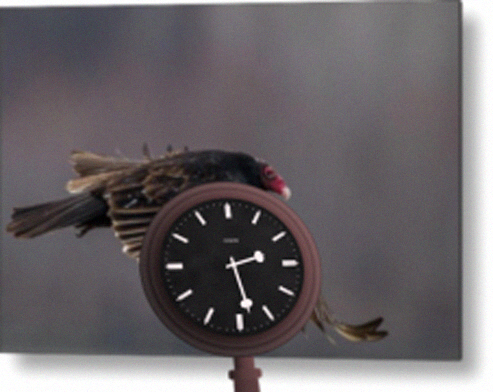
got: h=2 m=28
